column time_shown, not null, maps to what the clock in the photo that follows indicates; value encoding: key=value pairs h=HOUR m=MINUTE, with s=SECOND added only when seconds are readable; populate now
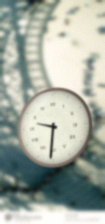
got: h=9 m=31
